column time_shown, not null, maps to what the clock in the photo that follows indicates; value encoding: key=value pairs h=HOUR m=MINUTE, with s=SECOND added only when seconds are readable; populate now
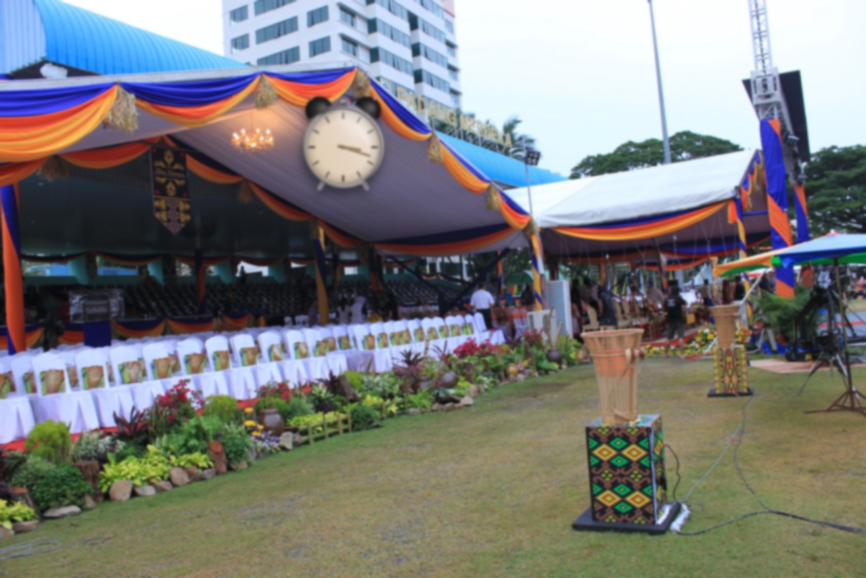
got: h=3 m=18
